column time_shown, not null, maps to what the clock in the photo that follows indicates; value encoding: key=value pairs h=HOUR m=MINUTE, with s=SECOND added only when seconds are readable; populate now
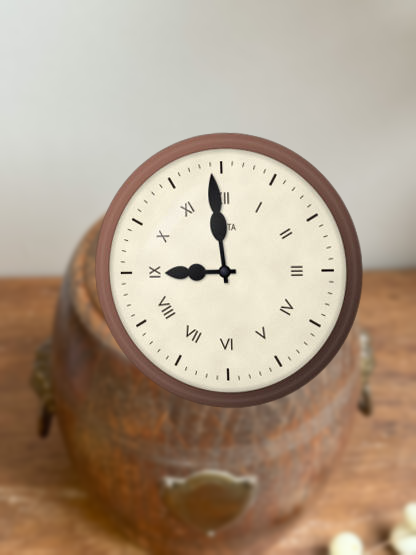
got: h=8 m=59
